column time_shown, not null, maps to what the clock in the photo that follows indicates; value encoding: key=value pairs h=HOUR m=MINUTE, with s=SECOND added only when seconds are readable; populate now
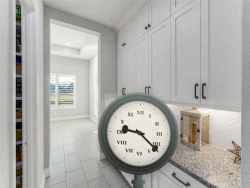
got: h=9 m=22
